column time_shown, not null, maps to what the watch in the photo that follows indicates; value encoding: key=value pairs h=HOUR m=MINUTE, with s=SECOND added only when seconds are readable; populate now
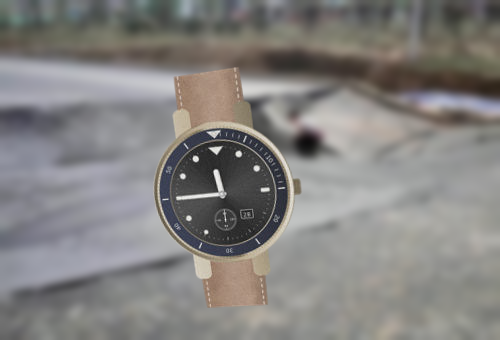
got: h=11 m=45
